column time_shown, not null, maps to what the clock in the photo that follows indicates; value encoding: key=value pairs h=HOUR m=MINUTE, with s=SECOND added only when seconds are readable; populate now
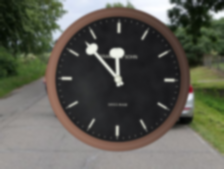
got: h=11 m=53
